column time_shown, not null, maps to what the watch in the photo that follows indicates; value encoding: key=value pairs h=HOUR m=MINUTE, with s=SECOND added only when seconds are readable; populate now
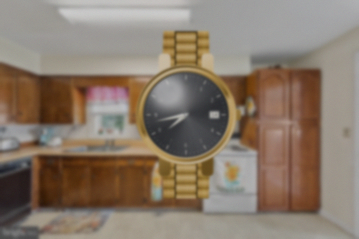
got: h=7 m=43
